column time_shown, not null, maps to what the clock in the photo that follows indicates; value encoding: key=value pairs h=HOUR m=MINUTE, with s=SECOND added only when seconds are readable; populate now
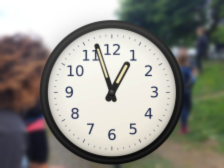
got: h=12 m=57
